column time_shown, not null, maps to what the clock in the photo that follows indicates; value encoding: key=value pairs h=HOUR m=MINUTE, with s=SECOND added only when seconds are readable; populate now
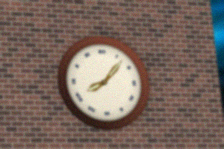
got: h=8 m=7
